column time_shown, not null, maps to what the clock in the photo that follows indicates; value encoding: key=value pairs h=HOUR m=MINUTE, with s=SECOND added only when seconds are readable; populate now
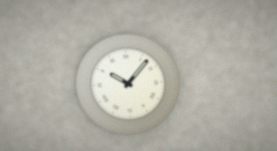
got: h=10 m=7
